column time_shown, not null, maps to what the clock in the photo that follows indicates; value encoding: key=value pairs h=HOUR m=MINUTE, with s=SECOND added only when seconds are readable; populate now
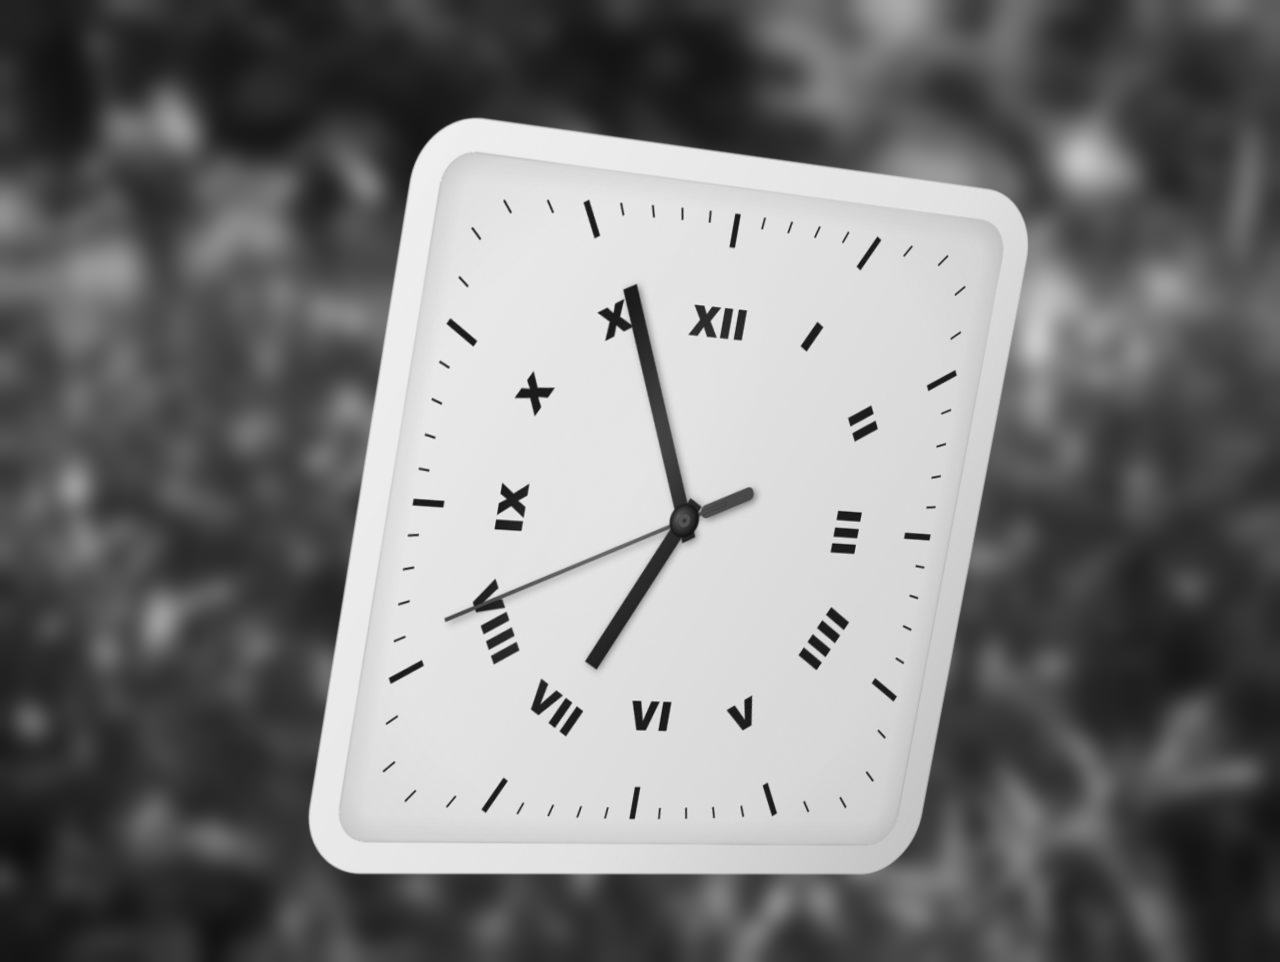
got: h=6 m=55 s=41
